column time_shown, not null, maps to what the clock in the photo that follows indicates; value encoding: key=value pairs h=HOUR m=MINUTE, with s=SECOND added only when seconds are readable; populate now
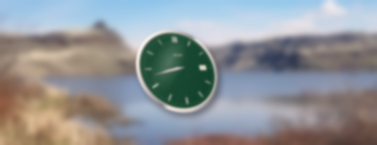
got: h=8 m=43
